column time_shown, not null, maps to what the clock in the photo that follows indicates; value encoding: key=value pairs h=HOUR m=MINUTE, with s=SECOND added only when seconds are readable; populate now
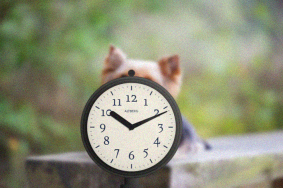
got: h=10 m=11
